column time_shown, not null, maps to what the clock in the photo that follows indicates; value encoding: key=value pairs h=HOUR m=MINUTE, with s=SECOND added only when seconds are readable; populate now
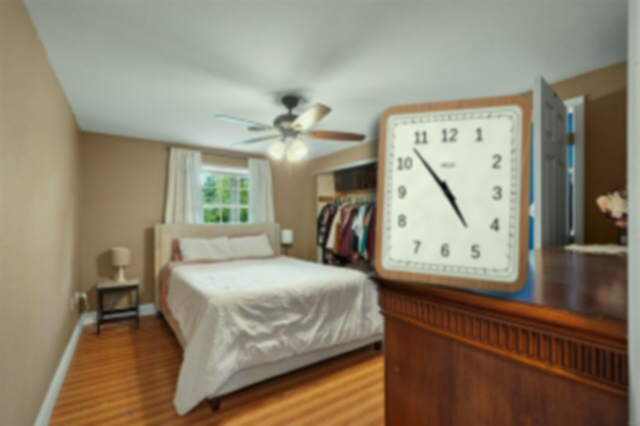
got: h=4 m=53
